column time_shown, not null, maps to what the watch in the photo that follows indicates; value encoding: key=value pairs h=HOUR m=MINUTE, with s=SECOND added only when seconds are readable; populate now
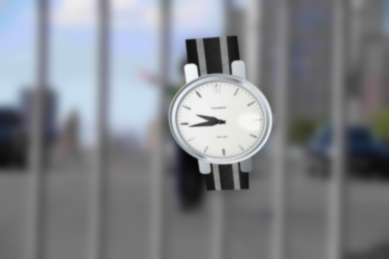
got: h=9 m=44
